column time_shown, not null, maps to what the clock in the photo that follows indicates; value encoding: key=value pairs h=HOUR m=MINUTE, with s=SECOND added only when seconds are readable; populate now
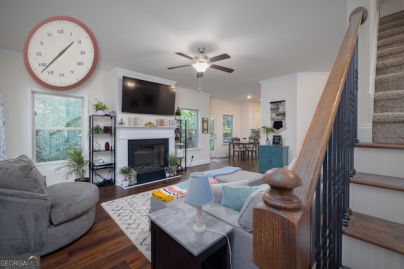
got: h=1 m=38
